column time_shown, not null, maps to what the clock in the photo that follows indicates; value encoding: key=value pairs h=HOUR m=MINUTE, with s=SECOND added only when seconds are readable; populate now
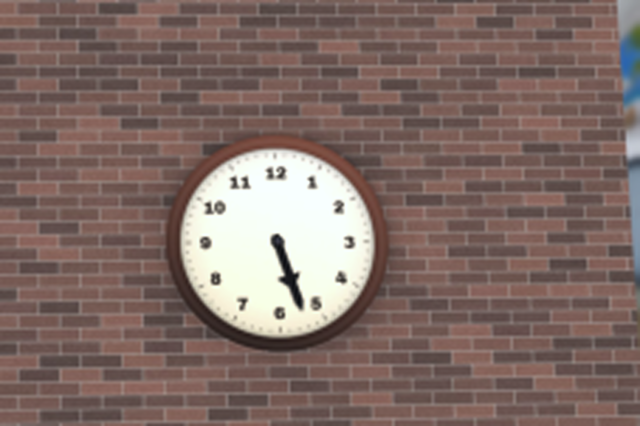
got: h=5 m=27
